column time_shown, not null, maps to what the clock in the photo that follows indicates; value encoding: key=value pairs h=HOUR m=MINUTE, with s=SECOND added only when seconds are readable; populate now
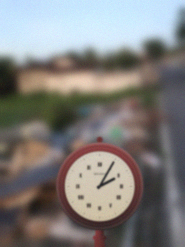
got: h=2 m=5
